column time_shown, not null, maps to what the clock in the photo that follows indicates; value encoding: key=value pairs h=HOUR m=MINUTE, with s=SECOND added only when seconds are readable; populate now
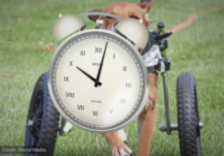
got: h=10 m=2
